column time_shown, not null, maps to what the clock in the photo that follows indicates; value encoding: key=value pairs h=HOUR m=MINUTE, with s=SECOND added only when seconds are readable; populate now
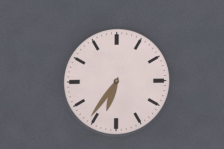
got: h=6 m=36
